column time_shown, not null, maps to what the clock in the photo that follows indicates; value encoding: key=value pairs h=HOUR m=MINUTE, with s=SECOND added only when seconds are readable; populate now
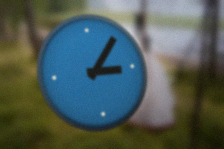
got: h=3 m=7
